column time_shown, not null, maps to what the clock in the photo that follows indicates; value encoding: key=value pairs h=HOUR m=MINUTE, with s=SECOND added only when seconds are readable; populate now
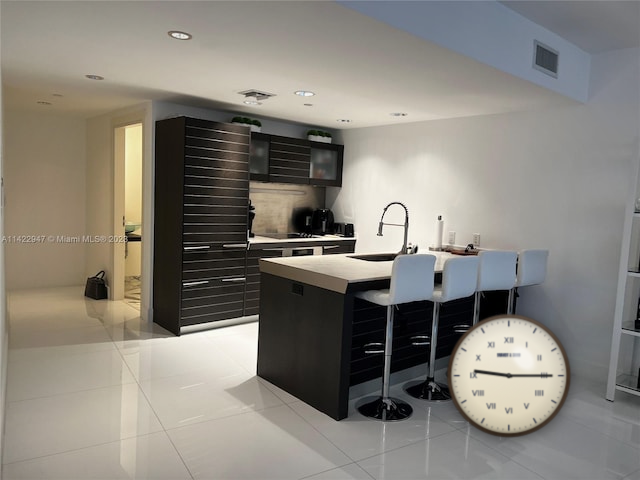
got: h=9 m=15
